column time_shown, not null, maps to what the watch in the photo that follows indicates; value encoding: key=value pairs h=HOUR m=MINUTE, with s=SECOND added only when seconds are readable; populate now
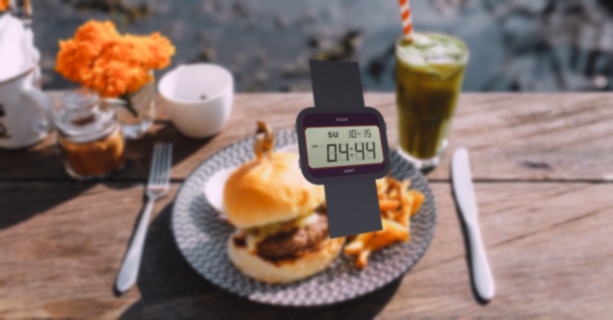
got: h=4 m=44
